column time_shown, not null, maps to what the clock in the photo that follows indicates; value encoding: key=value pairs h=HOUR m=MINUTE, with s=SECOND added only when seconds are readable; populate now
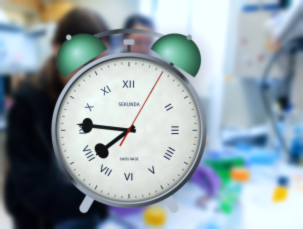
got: h=7 m=46 s=5
